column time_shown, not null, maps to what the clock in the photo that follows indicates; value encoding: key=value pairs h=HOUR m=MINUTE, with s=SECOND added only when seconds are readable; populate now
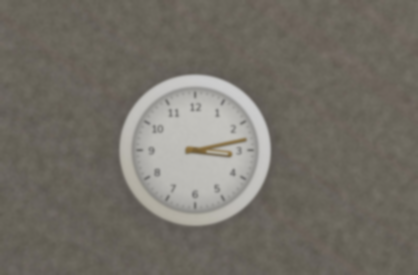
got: h=3 m=13
